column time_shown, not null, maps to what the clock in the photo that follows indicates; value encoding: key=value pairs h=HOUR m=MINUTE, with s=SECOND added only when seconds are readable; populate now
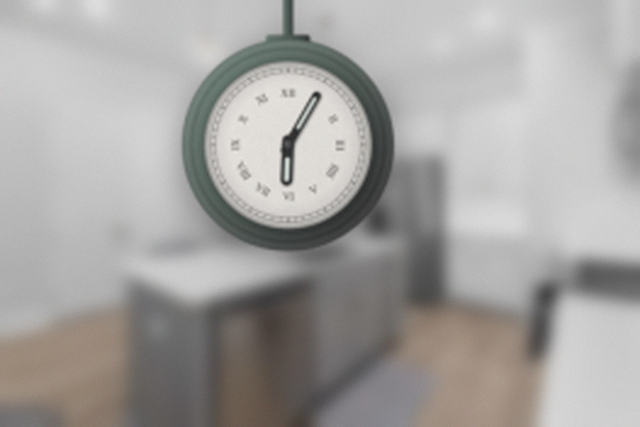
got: h=6 m=5
